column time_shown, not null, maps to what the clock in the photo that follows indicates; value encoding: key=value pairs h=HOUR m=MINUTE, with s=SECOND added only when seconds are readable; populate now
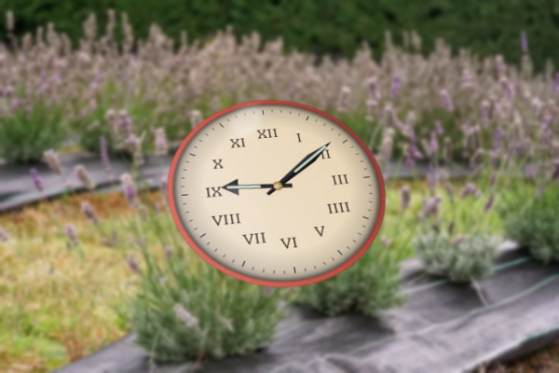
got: h=9 m=9
